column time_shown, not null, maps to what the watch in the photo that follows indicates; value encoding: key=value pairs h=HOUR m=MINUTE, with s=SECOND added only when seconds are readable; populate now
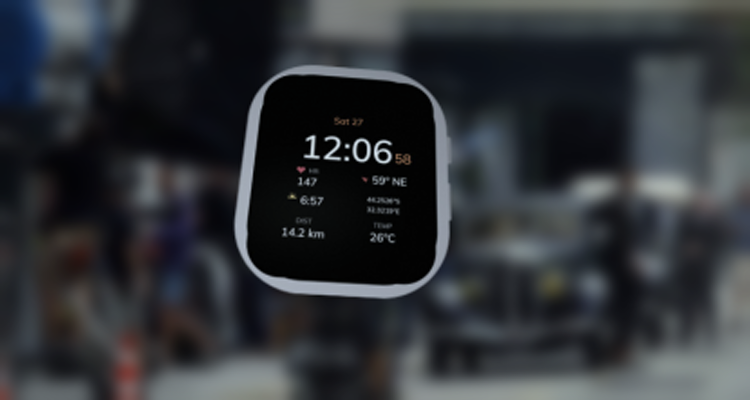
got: h=12 m=6 s=58
